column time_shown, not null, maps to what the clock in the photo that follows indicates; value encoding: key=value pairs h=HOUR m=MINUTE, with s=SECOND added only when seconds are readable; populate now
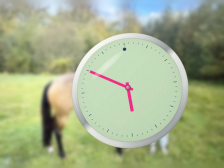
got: h=5 m=50
